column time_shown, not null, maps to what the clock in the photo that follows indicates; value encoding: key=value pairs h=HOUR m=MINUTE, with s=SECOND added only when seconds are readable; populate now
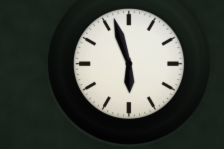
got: h=5 m=57
